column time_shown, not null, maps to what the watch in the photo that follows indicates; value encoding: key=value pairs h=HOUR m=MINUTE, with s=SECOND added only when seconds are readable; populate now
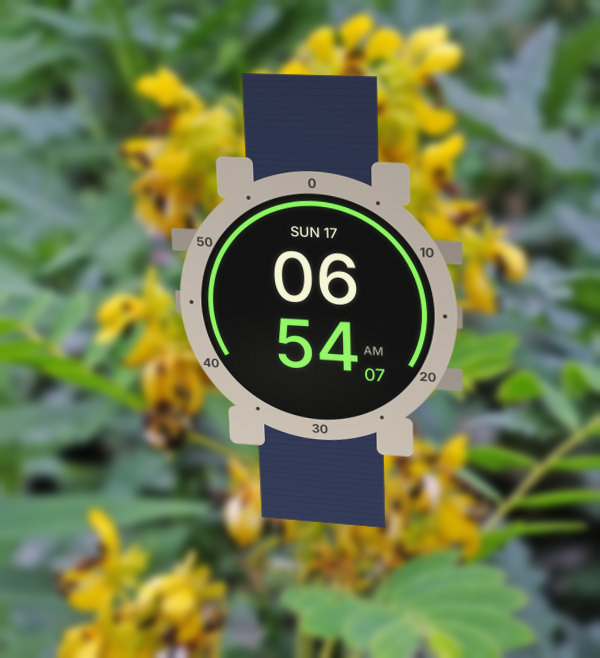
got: h=6 m=54 s=7
